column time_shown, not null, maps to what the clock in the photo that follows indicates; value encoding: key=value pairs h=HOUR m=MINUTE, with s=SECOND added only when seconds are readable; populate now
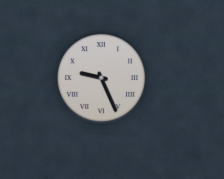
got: h=9 m=26
